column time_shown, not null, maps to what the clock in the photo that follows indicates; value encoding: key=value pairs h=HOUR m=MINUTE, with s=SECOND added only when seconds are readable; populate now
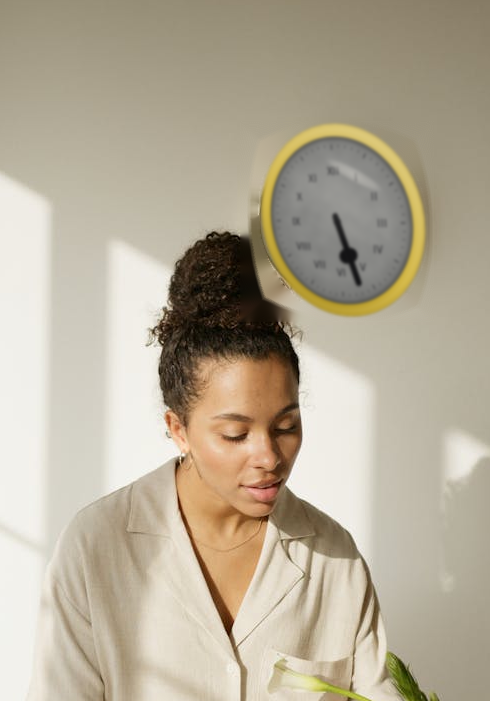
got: h=5 m=27
